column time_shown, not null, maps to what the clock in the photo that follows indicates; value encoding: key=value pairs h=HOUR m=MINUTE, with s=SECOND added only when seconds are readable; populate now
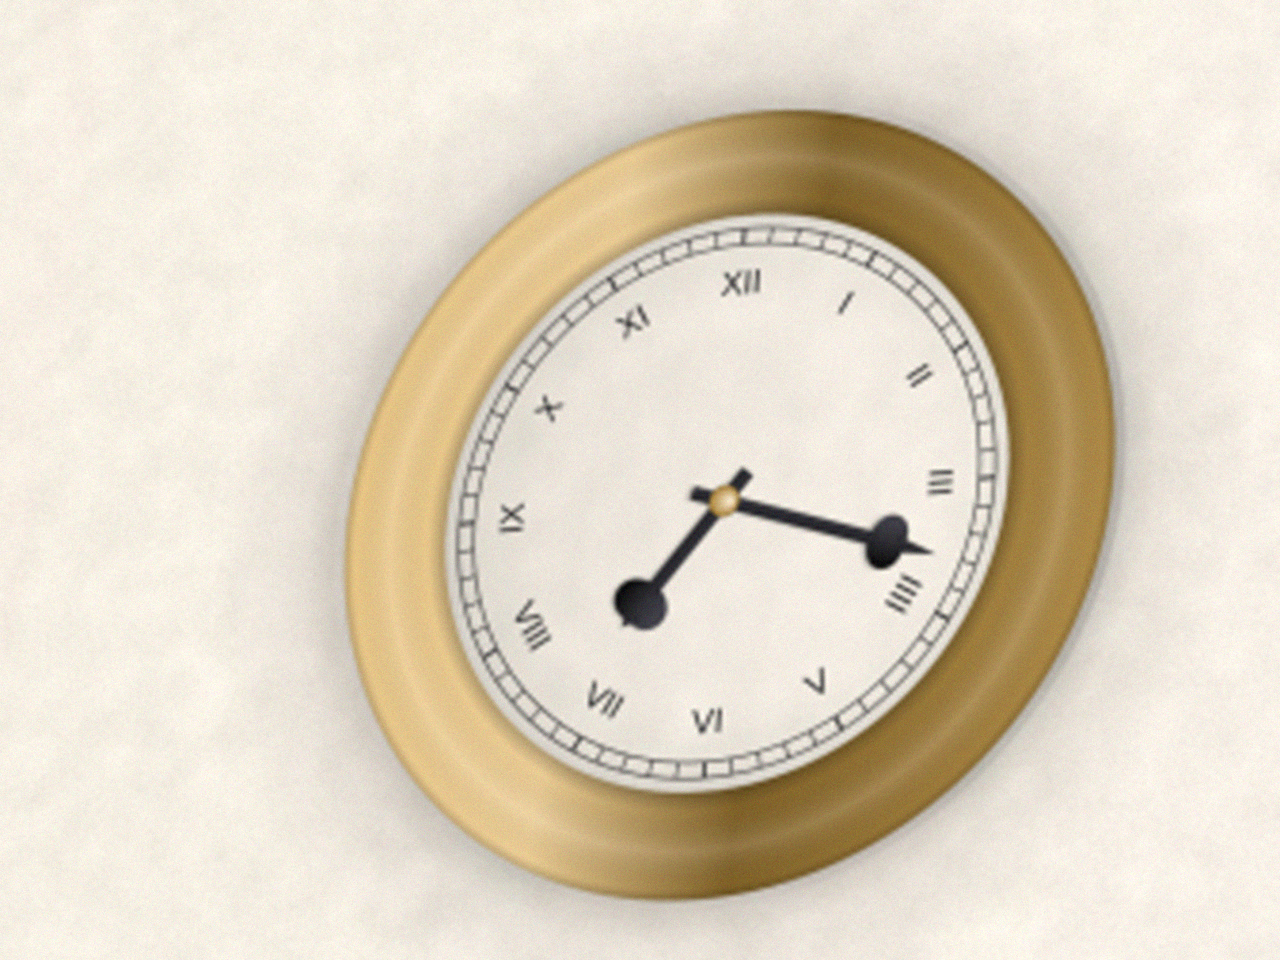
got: h=7 m=18
